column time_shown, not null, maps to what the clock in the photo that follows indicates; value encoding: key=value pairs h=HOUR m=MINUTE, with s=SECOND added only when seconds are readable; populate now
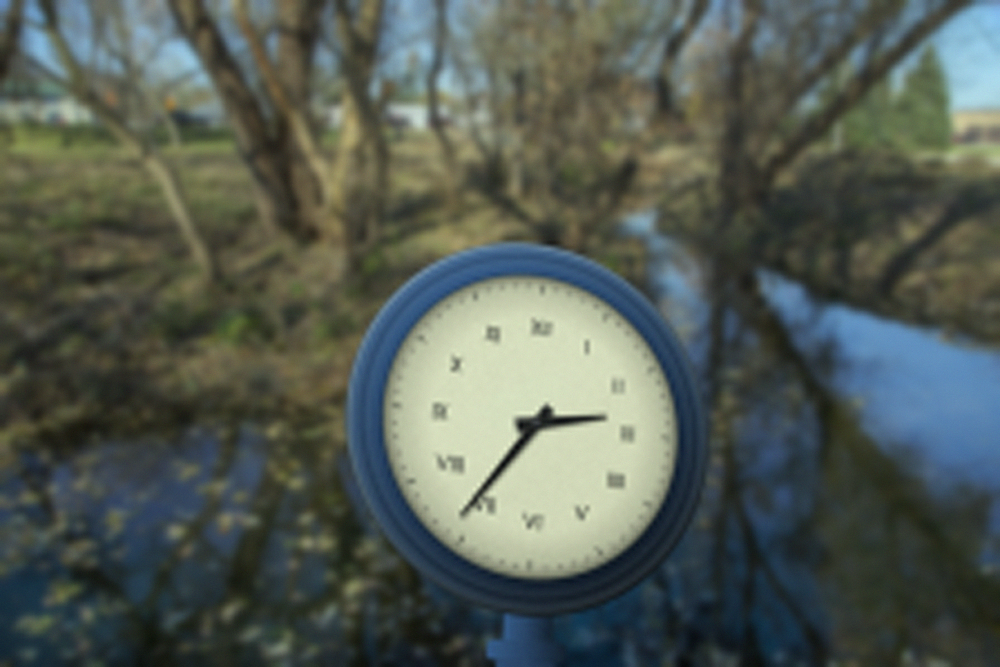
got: h=2 m=36
